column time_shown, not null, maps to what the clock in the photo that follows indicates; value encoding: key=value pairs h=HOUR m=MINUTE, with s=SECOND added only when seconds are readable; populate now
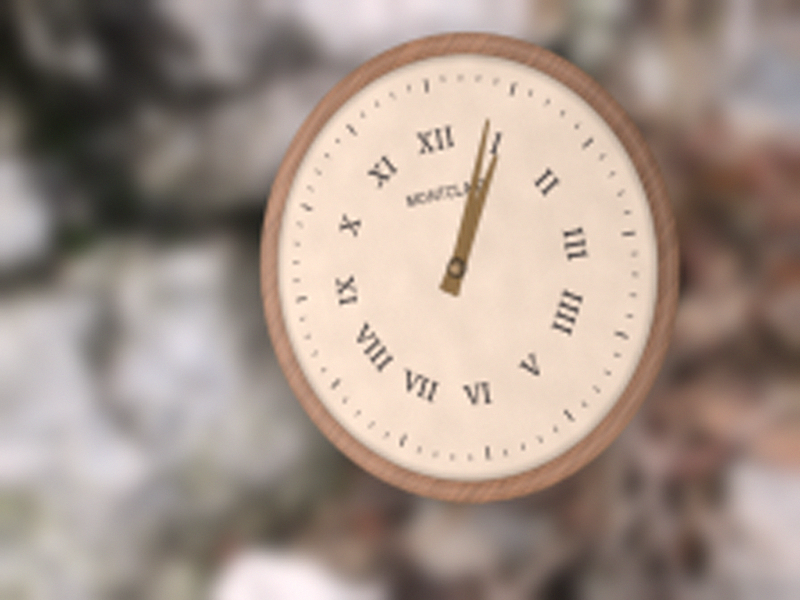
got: h=1 m=4
